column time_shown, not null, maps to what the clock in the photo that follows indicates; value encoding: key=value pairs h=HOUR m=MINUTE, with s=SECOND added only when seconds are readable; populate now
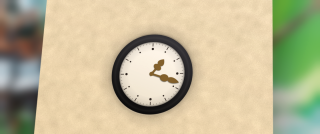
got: h=1 m=18
